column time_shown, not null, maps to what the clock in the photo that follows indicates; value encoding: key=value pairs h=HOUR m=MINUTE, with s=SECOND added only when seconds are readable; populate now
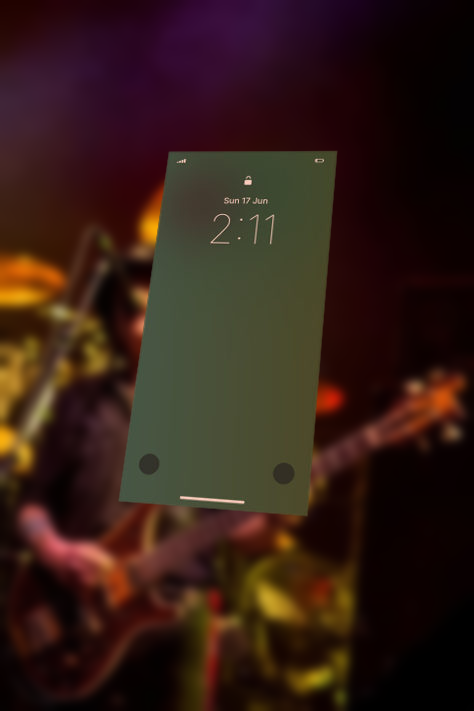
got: h=2 m=11
